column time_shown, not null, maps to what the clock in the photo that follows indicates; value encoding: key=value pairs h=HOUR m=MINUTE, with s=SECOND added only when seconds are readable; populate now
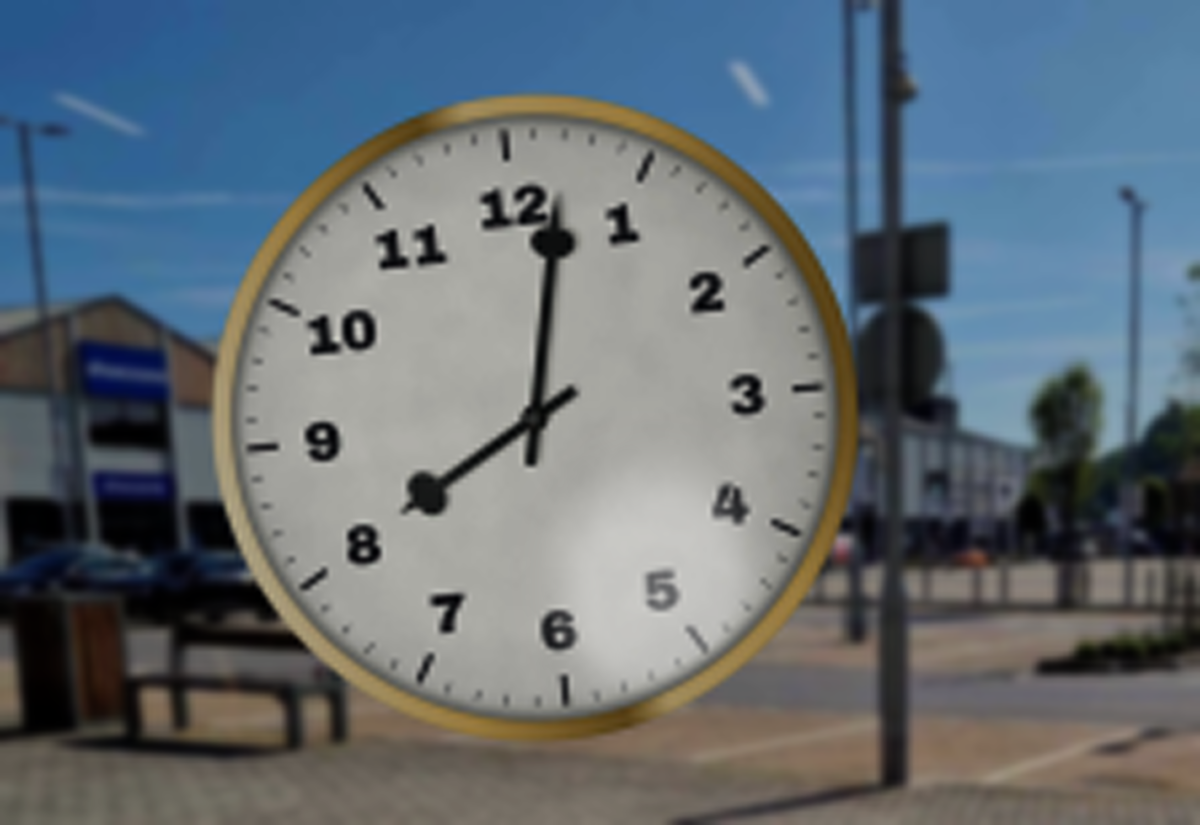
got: h=8 m=2
